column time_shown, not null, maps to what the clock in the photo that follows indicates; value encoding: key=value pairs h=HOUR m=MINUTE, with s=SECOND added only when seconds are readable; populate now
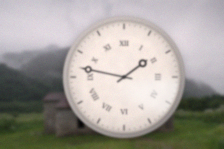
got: h=1 m=47
